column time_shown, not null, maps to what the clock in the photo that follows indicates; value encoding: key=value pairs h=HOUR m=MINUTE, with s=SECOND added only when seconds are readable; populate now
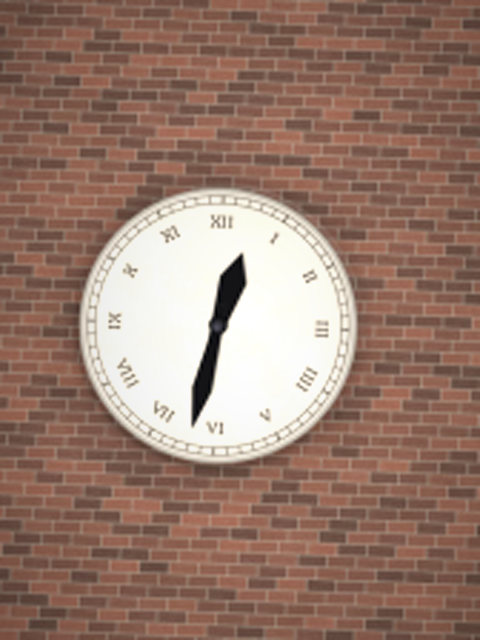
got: h=12 m=32
